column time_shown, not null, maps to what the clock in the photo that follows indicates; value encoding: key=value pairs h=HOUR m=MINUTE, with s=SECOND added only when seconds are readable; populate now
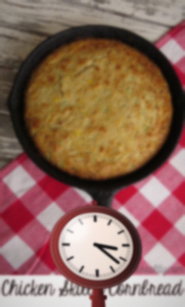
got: h=3 m=22
